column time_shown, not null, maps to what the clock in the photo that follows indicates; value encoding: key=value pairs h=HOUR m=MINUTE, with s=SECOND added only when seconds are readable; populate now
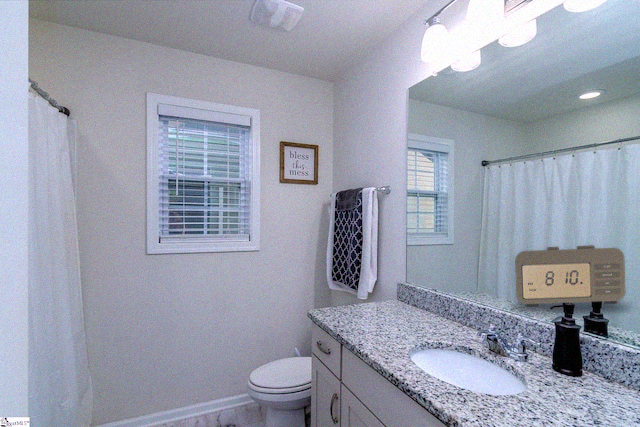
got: h=8 m=10
